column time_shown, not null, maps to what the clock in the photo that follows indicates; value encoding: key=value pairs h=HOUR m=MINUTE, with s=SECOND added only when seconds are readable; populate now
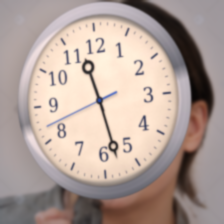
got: h=11 m=27 s=42
